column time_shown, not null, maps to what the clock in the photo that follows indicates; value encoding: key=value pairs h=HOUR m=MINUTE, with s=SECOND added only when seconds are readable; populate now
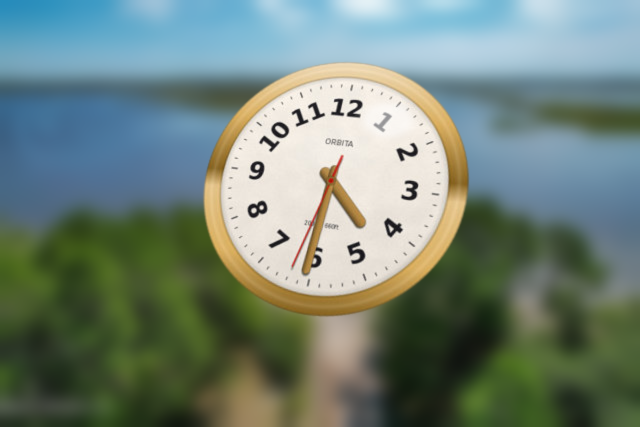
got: h=4 m=30 s=32
